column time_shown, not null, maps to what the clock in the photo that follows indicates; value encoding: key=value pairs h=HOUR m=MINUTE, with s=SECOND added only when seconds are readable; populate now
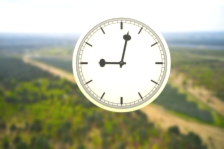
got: h=9 m=2
